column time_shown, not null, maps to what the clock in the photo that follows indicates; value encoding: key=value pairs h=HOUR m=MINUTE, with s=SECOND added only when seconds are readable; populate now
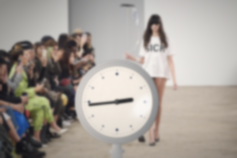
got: h=2 m=44
